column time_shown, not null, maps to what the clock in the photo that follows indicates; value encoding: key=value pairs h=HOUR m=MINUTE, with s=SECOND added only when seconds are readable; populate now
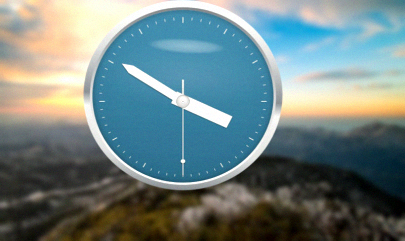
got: h=3 m=50 s=30
